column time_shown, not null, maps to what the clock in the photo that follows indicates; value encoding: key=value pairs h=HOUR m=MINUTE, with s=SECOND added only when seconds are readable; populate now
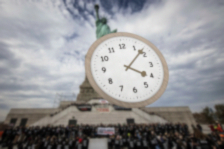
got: h=4 m=8
